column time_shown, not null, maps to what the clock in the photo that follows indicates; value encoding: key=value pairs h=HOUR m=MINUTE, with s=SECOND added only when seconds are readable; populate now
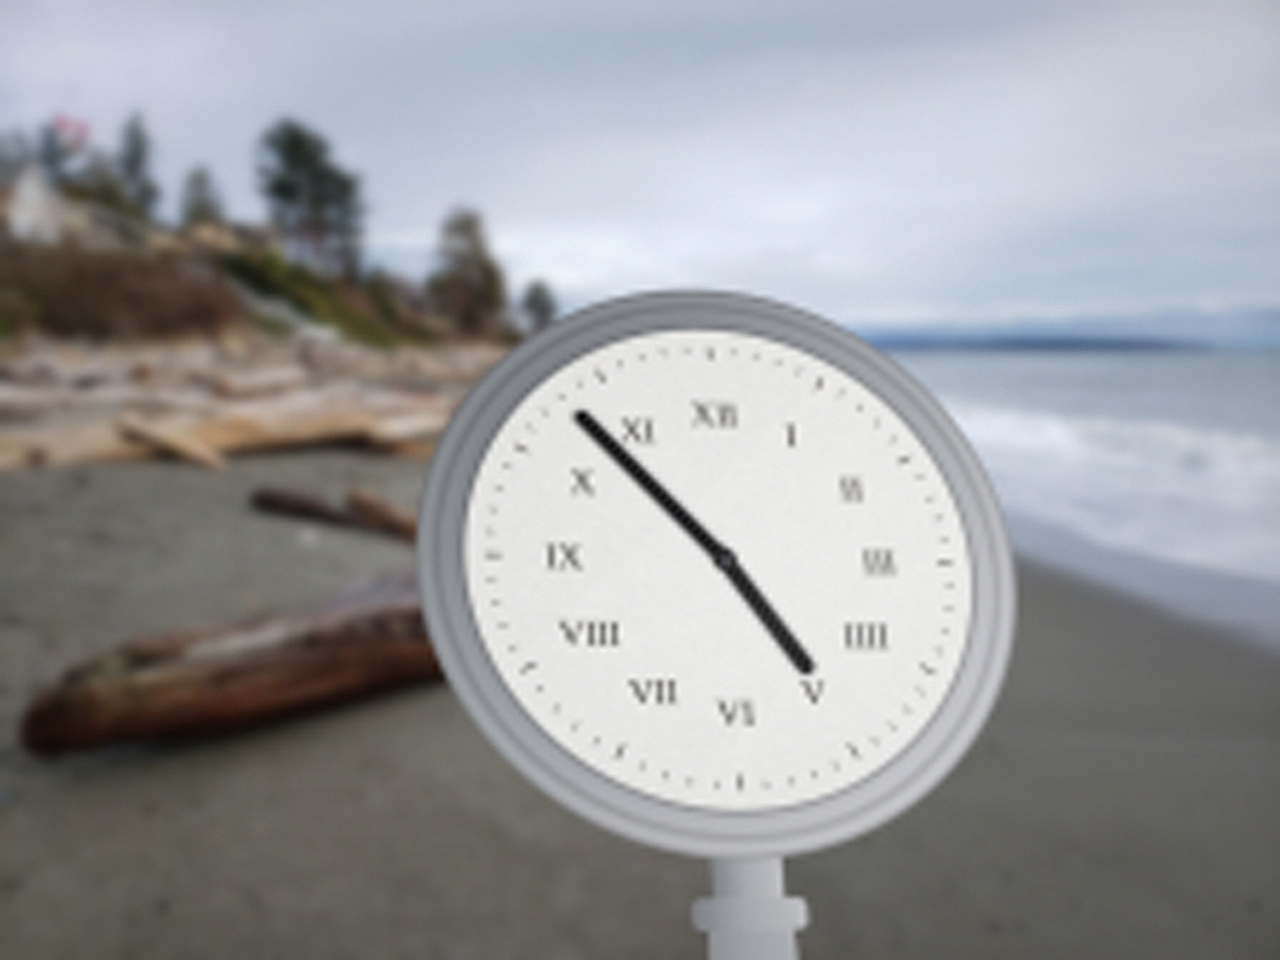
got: h=4 m=53
